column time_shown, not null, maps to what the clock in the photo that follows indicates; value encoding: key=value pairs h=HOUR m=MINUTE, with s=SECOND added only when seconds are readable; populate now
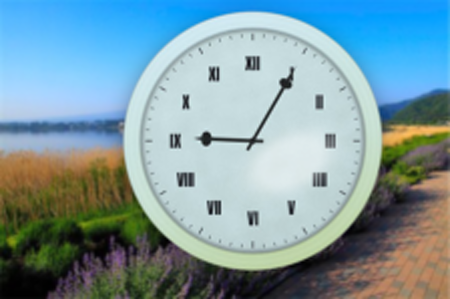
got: h=9 m=5
